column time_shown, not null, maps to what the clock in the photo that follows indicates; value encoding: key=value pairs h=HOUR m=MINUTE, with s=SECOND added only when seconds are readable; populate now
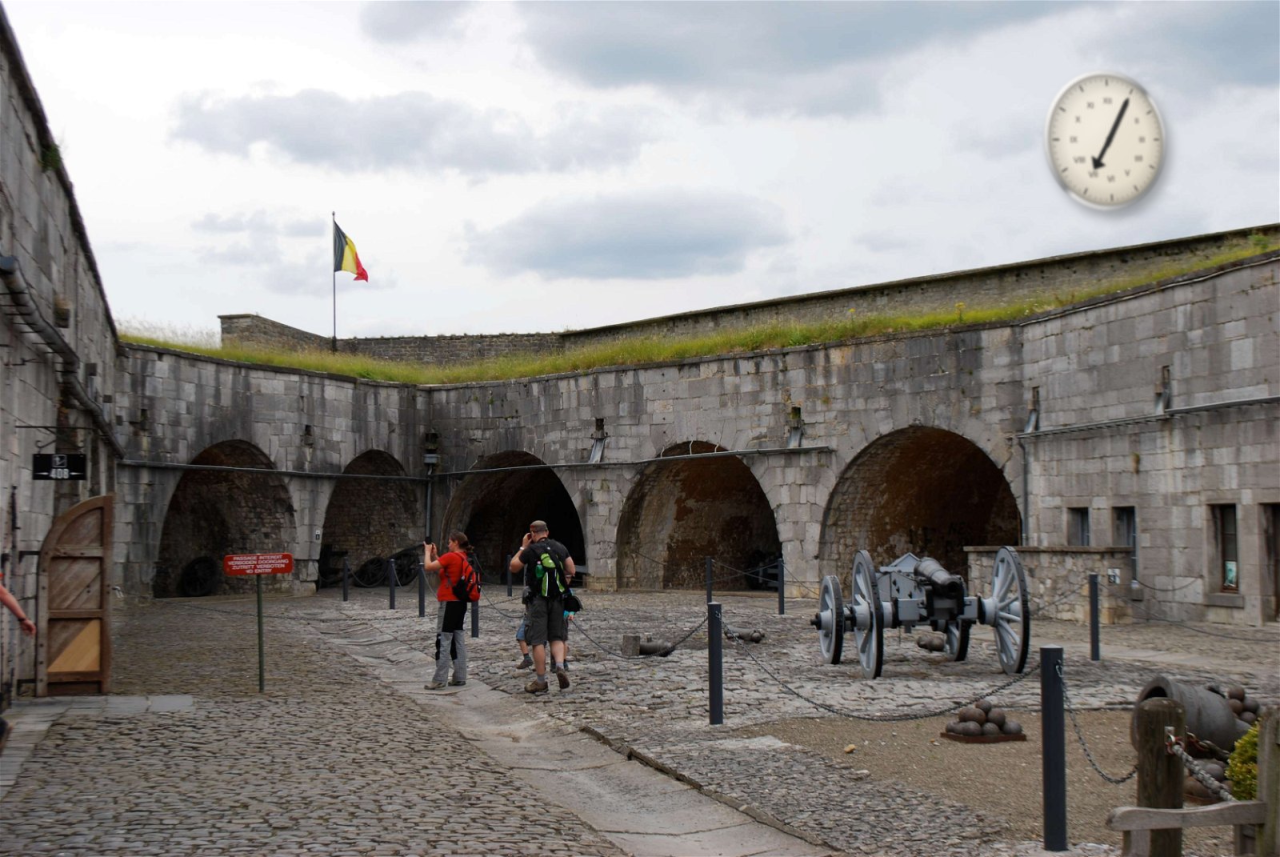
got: h=7 m=5
